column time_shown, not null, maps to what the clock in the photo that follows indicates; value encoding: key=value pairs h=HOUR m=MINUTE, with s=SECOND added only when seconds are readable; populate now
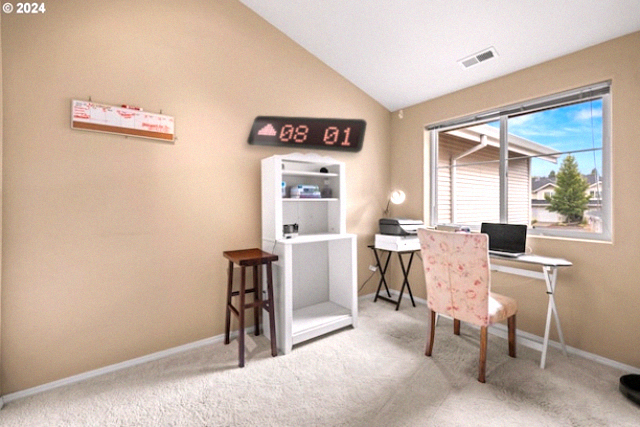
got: h=8 m=1
